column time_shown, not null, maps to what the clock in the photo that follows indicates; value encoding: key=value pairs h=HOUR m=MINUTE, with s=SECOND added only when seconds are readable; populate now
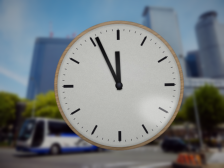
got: h=11 m=56
